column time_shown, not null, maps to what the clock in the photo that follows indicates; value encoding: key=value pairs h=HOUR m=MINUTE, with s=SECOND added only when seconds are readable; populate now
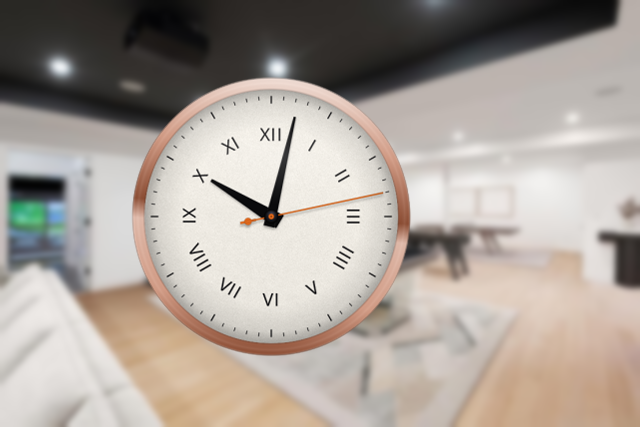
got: h=10 m=2 s=13
